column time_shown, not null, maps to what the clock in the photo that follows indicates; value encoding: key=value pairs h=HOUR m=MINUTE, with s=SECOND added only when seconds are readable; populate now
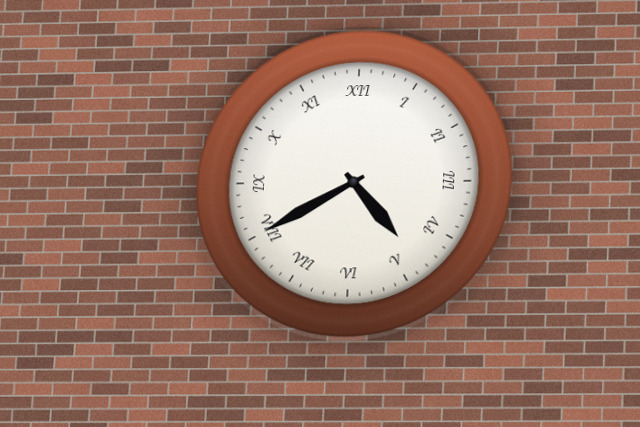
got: h=4 m=40
